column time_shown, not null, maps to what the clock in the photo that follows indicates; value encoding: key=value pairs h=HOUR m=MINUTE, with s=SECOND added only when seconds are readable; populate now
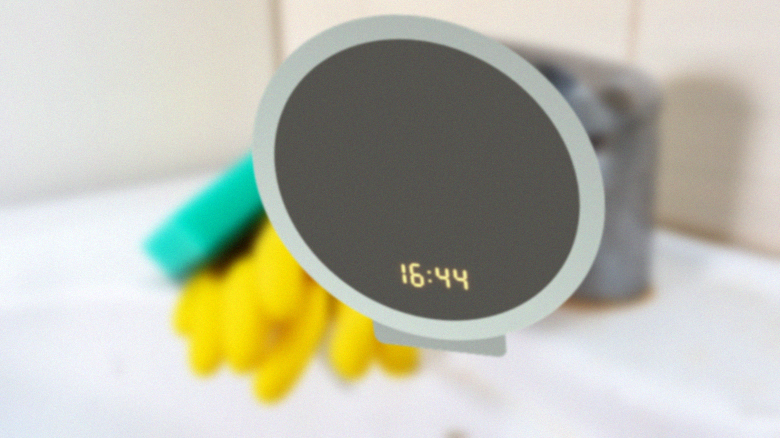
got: h=16 m=44
